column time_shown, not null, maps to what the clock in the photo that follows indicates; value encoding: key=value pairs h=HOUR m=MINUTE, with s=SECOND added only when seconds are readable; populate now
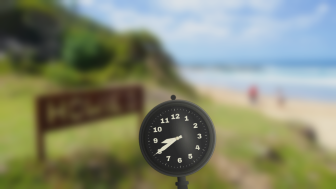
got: h=8 m=40
